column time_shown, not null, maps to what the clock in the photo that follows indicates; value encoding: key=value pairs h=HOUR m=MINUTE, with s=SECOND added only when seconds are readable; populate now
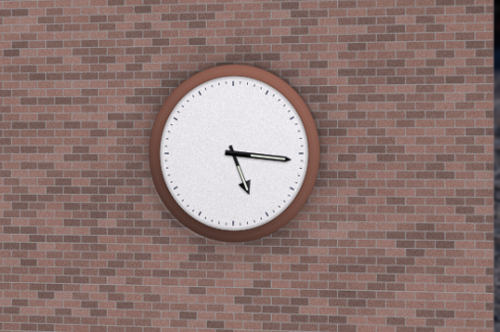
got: h=5 m=16
